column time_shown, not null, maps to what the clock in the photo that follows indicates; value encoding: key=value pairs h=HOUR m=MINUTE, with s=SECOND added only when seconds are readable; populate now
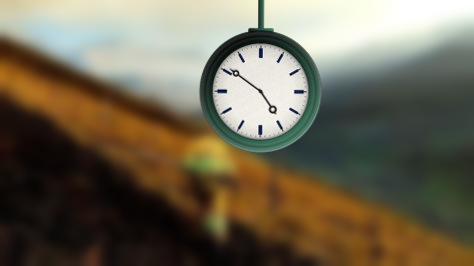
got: h=4 m=51
